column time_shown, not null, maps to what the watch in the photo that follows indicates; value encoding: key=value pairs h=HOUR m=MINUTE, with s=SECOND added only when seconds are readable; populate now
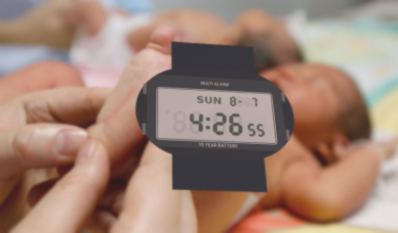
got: h=4 m=26 s=55
